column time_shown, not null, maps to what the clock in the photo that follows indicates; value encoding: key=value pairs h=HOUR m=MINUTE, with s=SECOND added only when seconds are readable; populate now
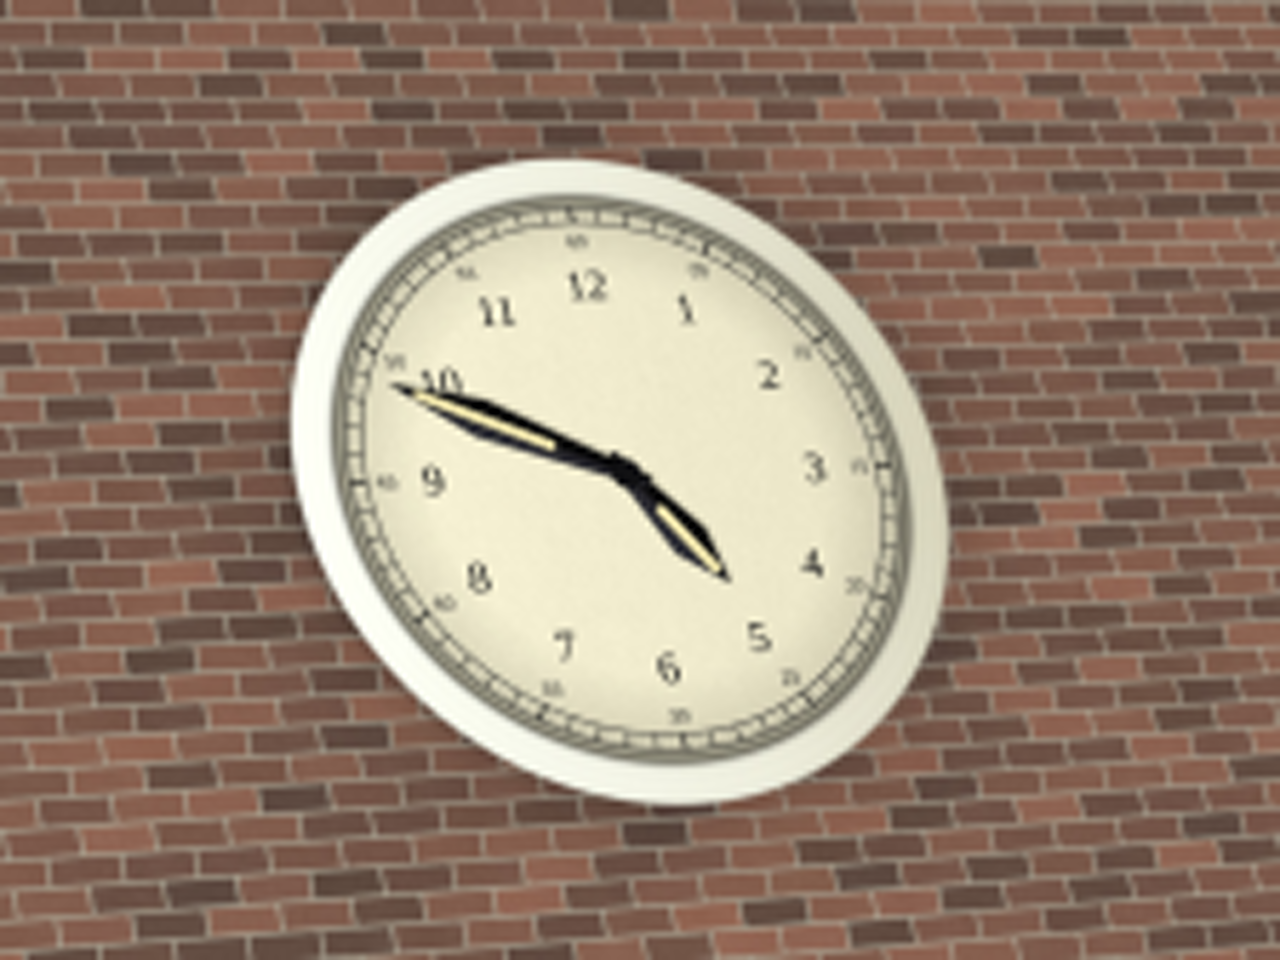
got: h=4 m=49
